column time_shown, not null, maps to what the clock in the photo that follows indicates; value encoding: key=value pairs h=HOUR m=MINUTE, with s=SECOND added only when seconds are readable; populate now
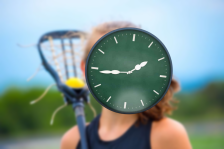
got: h=1 m=44
